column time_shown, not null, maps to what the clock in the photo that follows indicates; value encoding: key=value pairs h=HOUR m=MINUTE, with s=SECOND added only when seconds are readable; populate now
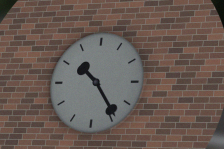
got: h=10 m=24
